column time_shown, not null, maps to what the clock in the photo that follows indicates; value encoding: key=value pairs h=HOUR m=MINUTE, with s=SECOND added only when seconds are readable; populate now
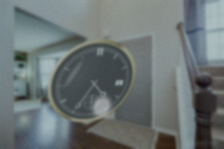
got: h=4 m=35
